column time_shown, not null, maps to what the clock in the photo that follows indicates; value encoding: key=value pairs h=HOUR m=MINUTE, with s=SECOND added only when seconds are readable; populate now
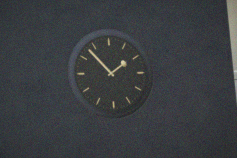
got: h=1 m=53
